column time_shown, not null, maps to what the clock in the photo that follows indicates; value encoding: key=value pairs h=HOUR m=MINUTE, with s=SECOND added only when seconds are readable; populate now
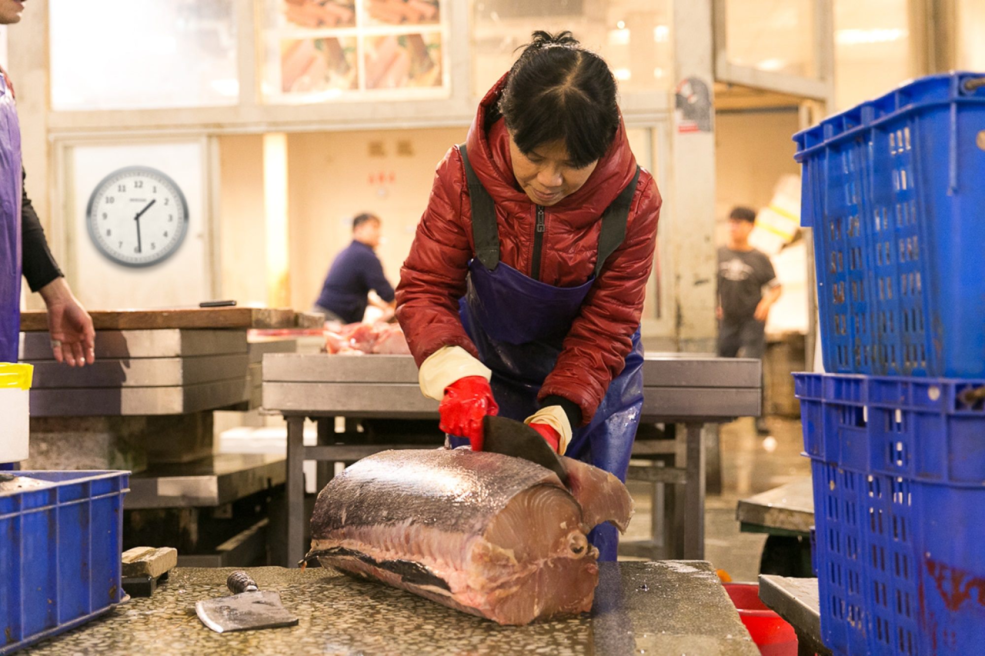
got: h=1 m=29
